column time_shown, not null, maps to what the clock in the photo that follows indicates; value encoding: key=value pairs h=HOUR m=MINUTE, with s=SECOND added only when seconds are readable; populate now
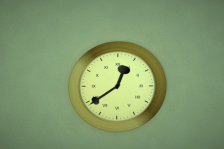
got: h=12 m=39
